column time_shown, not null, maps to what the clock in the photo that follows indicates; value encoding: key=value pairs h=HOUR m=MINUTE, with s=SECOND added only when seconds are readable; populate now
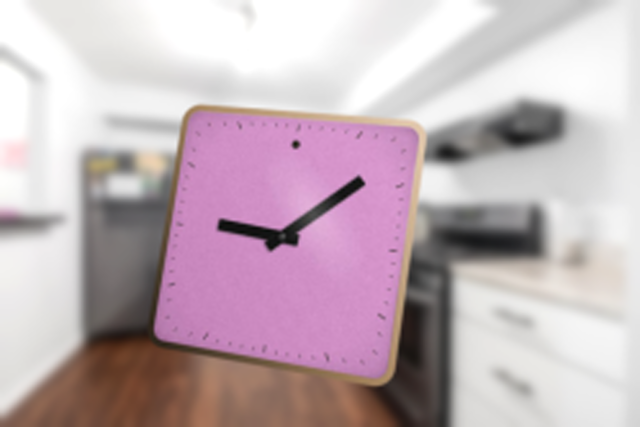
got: h=9 m=8
